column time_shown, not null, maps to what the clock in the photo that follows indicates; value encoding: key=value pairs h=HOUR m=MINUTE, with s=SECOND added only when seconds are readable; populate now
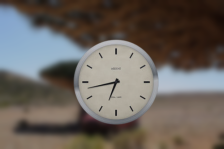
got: h=6 m=43
